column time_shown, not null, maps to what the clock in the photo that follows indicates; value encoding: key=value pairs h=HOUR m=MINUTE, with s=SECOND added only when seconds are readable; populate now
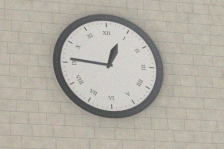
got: h=12 m=46
